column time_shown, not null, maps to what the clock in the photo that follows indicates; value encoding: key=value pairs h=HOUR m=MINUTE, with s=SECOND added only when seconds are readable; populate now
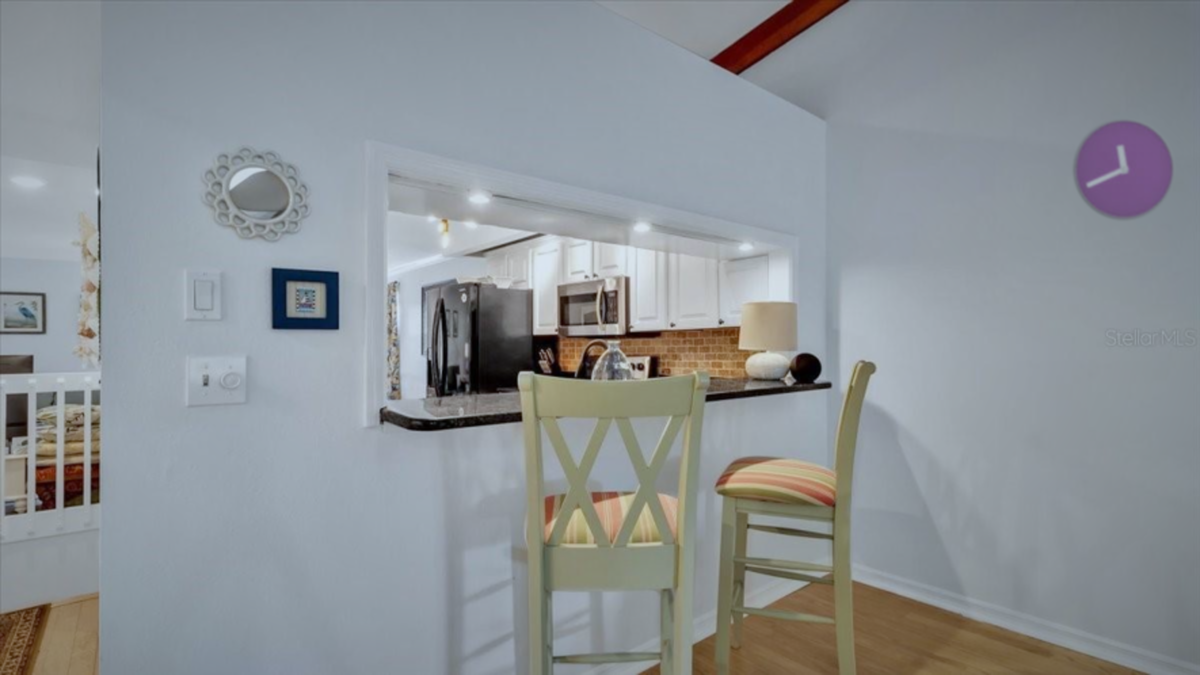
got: h=11 m=41
